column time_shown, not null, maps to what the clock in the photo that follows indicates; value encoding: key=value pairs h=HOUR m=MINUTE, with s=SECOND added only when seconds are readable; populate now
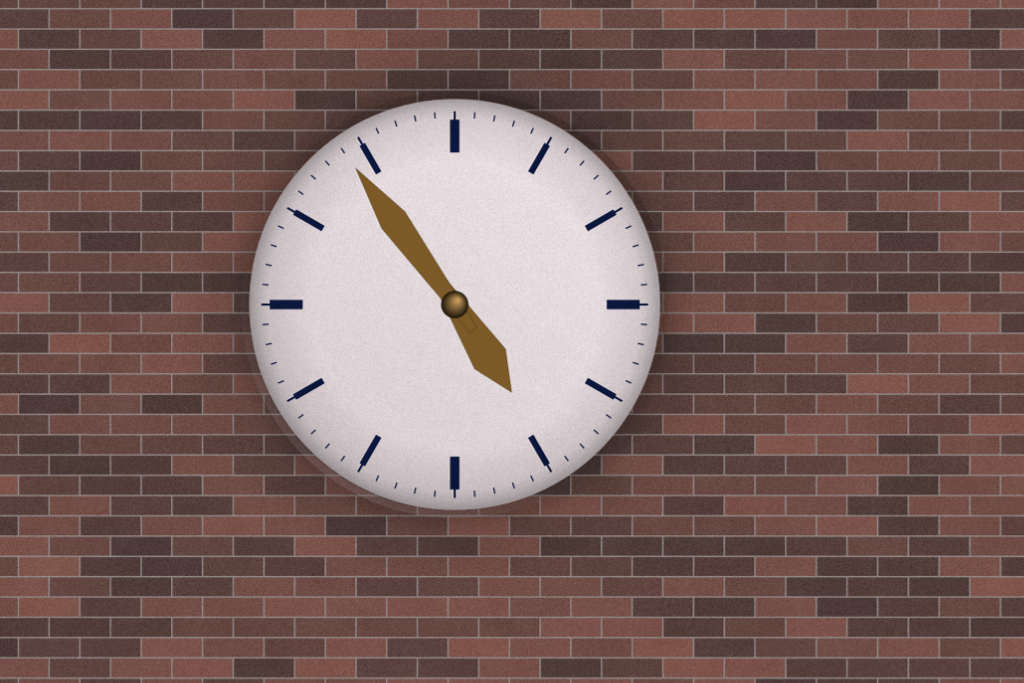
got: h=4 m=54
